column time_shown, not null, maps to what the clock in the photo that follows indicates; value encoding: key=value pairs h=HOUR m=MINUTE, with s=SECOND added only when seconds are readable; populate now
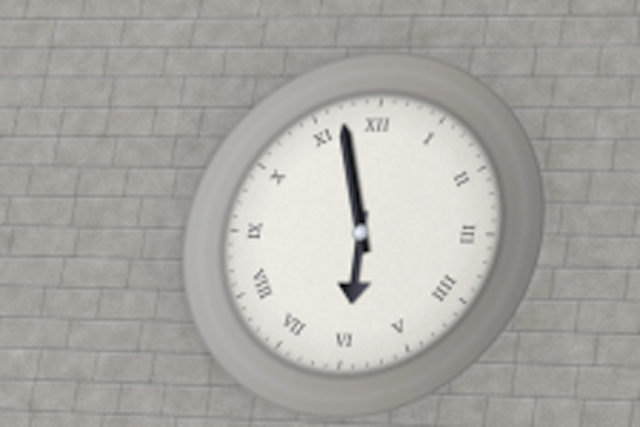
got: h=5 m=57
